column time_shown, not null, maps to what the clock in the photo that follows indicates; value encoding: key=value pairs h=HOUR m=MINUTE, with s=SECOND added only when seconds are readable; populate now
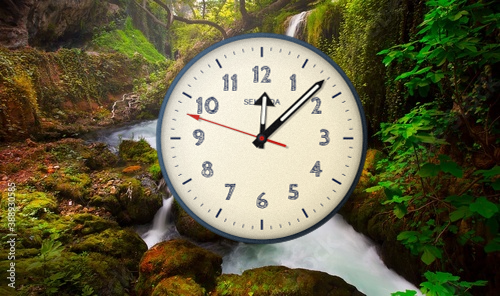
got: h=12 m=7 s=48
